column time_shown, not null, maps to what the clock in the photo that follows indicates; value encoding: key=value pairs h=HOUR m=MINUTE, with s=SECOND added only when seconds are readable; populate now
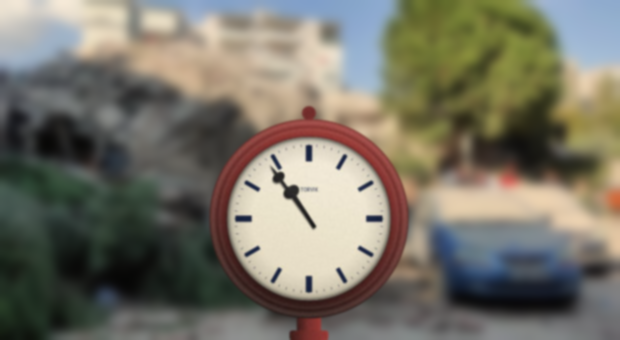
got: h=10 m=54
